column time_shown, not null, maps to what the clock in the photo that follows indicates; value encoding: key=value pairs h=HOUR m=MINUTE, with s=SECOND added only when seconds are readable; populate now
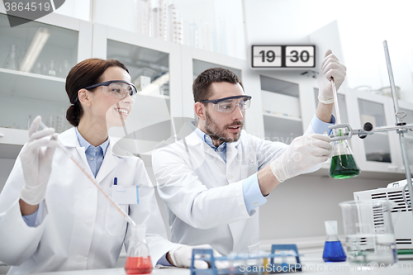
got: h=19 m=30
